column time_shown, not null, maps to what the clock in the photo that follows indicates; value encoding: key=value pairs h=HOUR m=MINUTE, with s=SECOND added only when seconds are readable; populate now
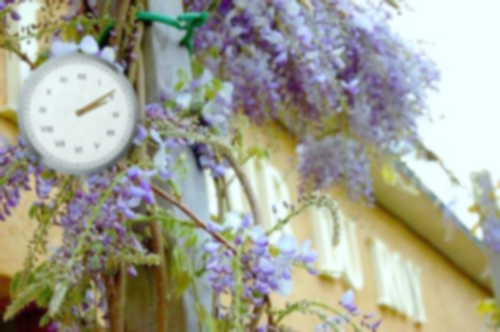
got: h=2 m=9
